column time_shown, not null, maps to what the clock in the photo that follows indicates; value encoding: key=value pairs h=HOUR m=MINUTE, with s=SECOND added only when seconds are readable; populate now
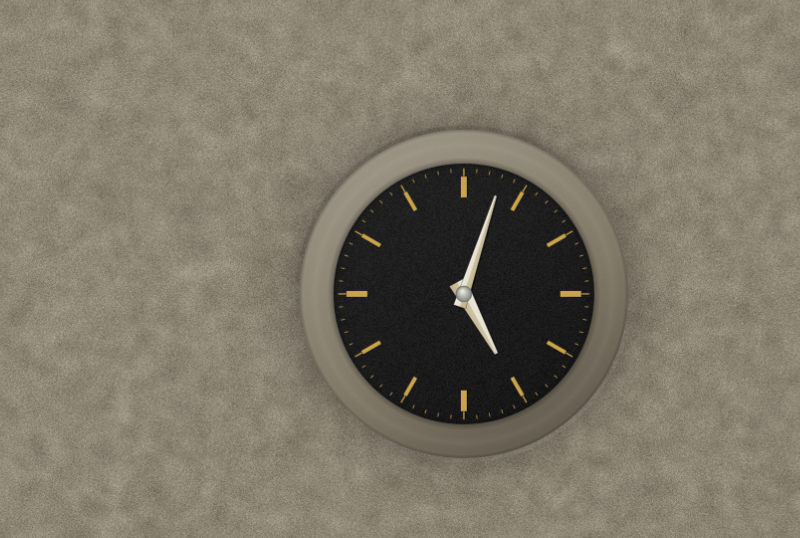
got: h=5 m=3
